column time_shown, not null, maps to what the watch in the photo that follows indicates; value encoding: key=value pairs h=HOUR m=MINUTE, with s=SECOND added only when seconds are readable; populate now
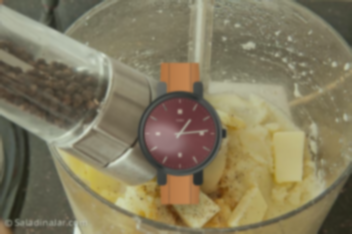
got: h=1 m=14
